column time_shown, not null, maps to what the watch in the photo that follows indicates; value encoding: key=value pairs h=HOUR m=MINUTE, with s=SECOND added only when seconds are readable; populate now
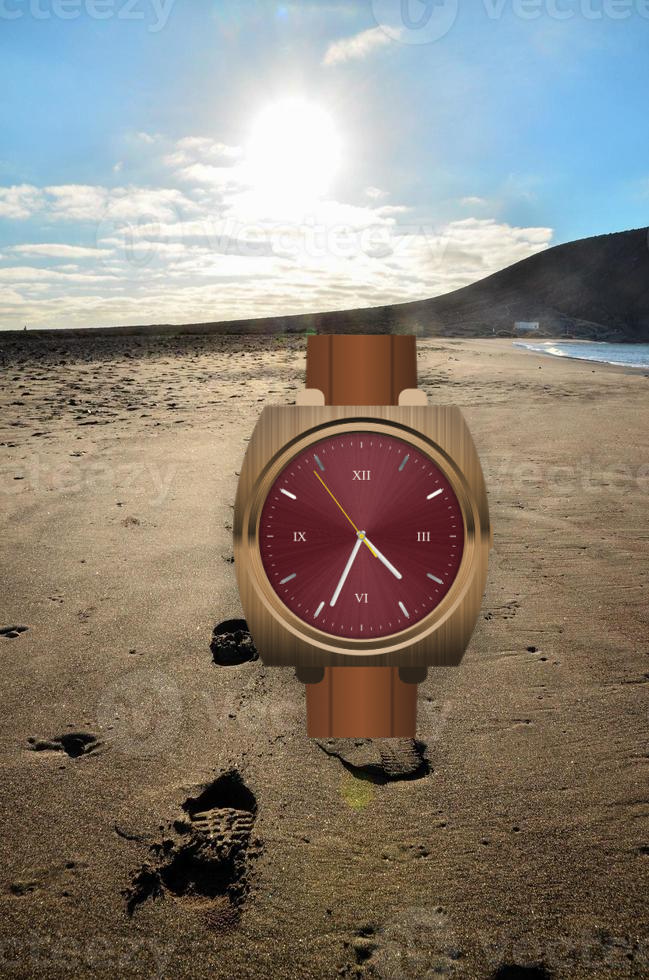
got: h=4 m=33 s=54
